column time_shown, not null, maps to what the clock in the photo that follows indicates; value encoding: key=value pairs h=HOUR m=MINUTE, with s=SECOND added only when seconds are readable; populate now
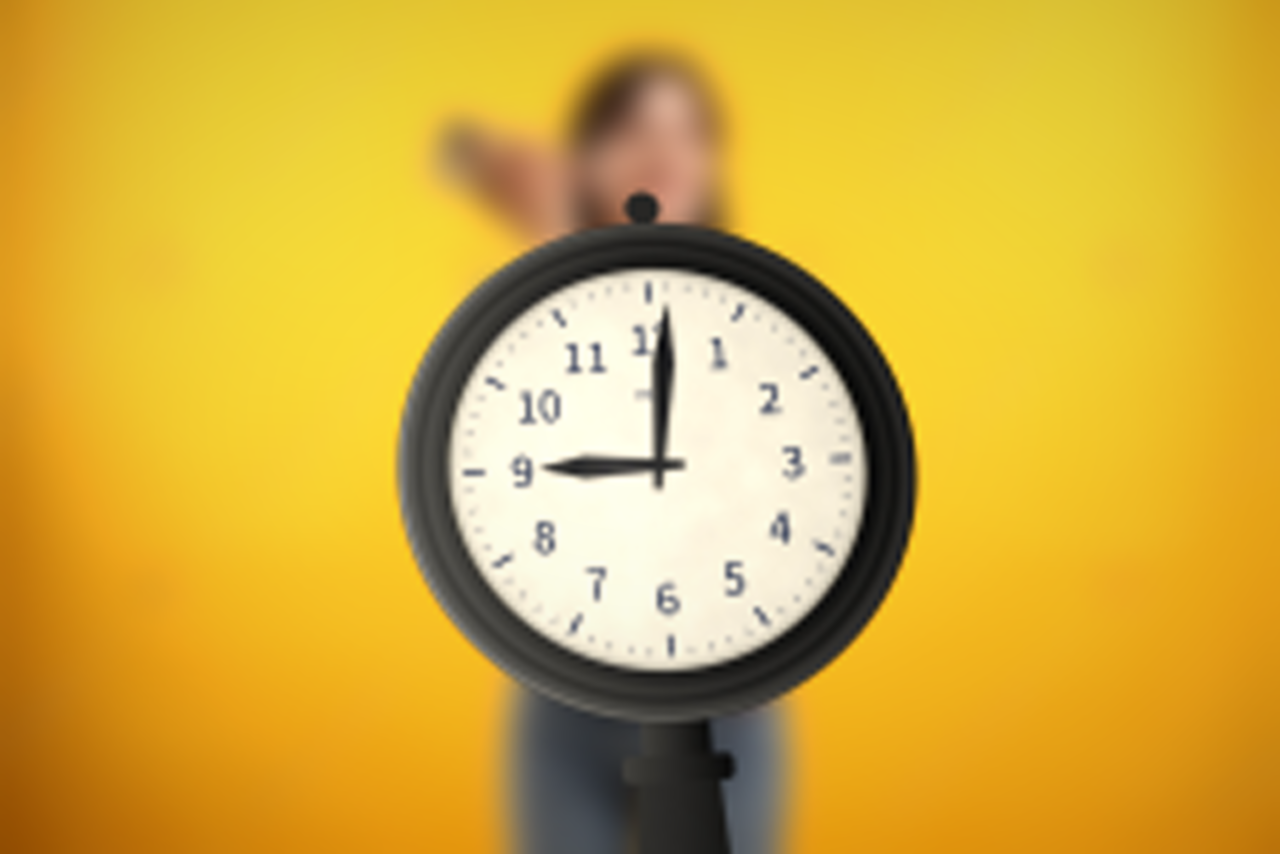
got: h=9 m=1
